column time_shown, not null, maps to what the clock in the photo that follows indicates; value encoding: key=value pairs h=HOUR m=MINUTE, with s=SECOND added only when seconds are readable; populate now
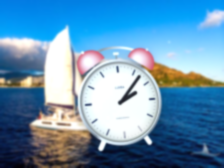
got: h=2 m=7
